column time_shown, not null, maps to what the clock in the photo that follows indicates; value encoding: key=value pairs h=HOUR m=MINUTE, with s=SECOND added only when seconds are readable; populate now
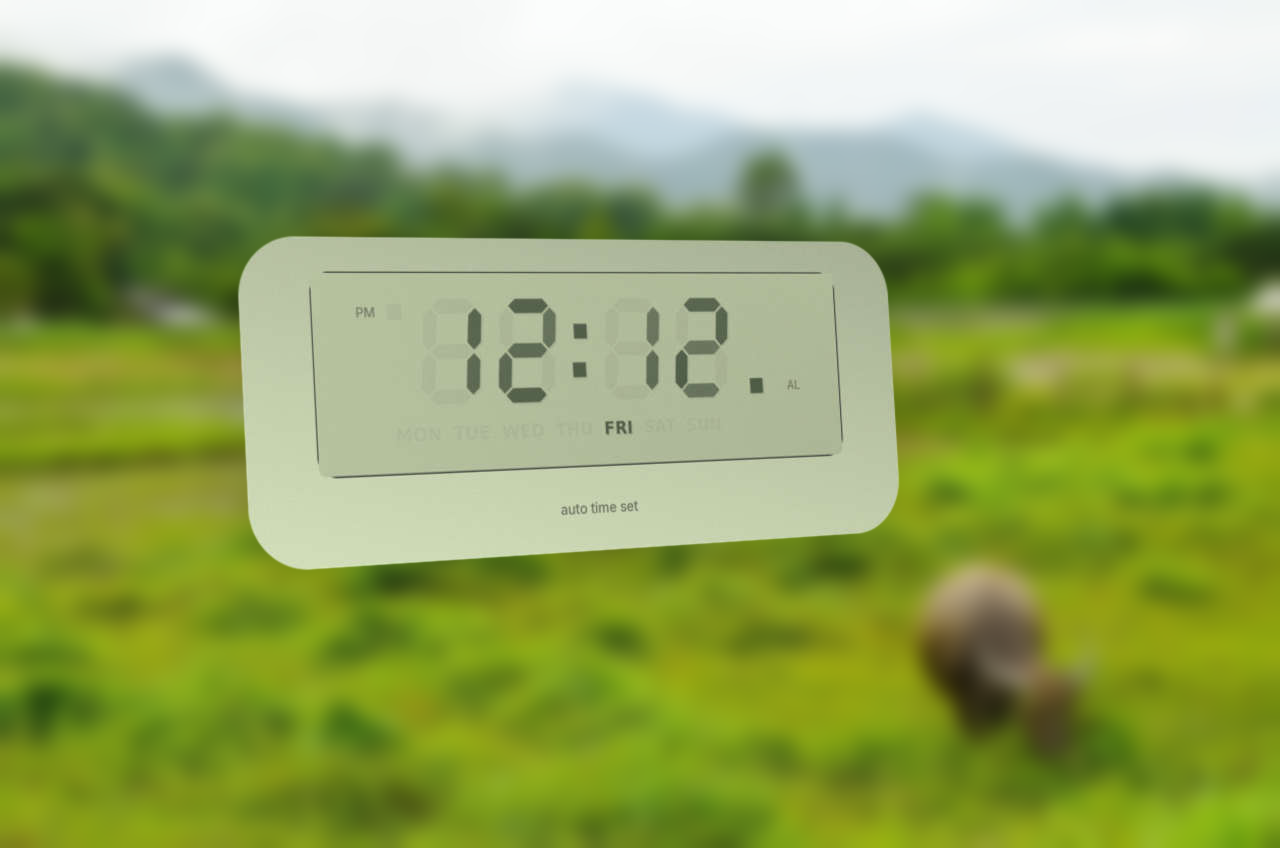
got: h=12 m=12
